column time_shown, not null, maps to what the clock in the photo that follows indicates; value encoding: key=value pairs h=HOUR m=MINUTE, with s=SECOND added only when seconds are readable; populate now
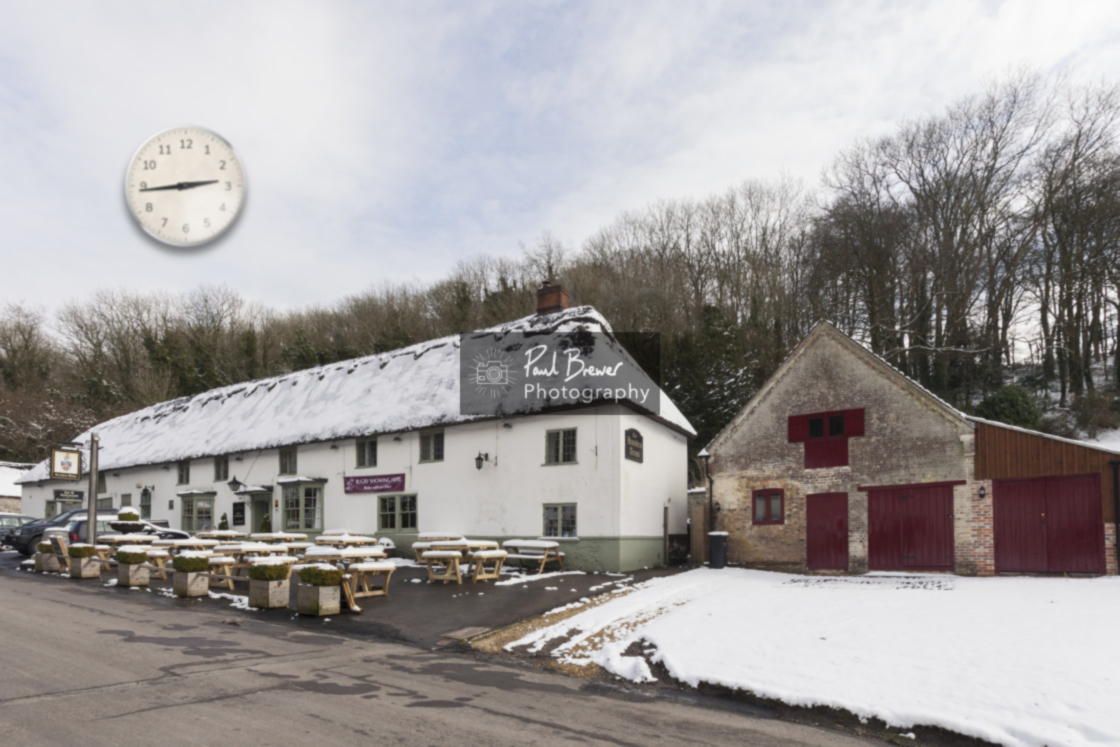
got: h=2 m=44
